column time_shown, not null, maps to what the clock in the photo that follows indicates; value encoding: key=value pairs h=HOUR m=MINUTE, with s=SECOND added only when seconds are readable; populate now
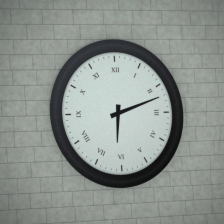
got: h=6 m=12
